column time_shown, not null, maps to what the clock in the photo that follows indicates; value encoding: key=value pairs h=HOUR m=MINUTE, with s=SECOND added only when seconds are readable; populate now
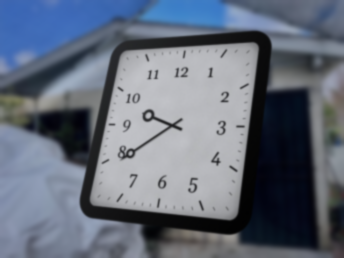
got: h=9 m=39
